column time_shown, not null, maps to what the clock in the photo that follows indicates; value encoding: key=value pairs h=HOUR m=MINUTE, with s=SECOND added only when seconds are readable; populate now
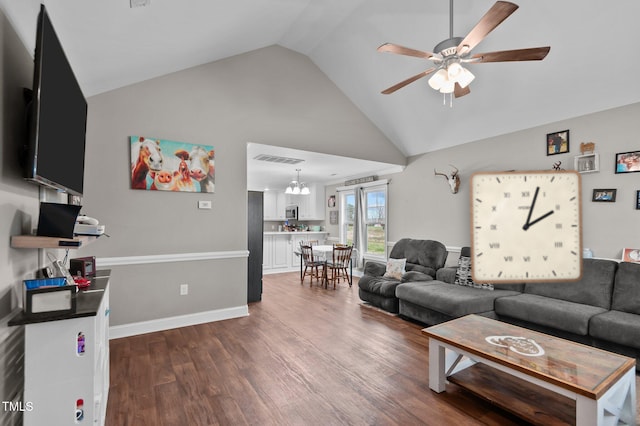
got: h=2 m=3
